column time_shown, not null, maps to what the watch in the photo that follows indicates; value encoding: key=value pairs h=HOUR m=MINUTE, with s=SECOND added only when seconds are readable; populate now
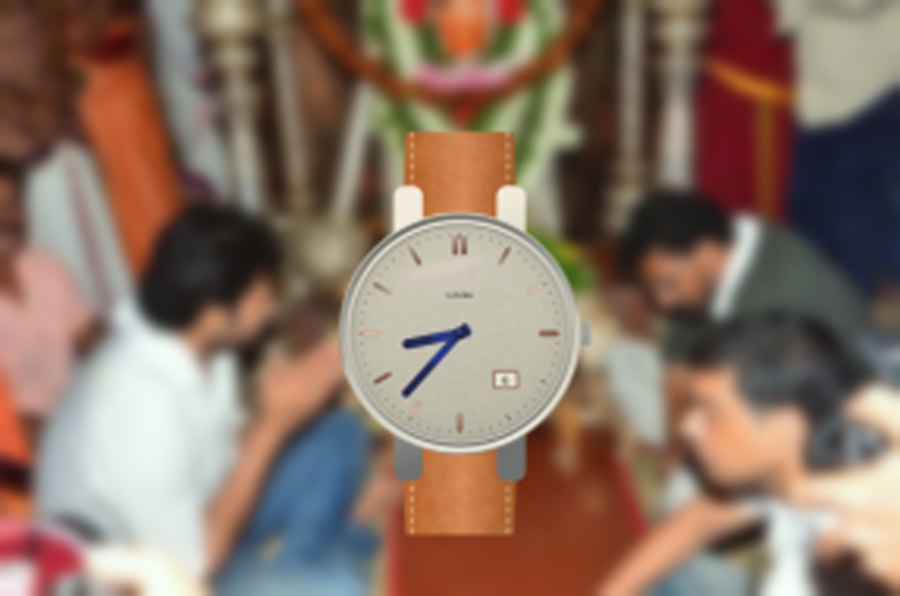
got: h=8 m=37
